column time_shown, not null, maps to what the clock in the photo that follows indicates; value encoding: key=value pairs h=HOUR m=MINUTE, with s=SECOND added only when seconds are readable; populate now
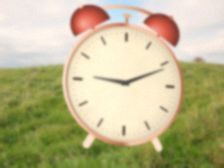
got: h=9 m=11
